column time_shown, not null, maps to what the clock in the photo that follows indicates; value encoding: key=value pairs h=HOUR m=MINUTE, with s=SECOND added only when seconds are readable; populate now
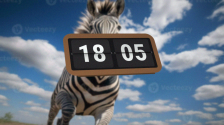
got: h=18 m=5
